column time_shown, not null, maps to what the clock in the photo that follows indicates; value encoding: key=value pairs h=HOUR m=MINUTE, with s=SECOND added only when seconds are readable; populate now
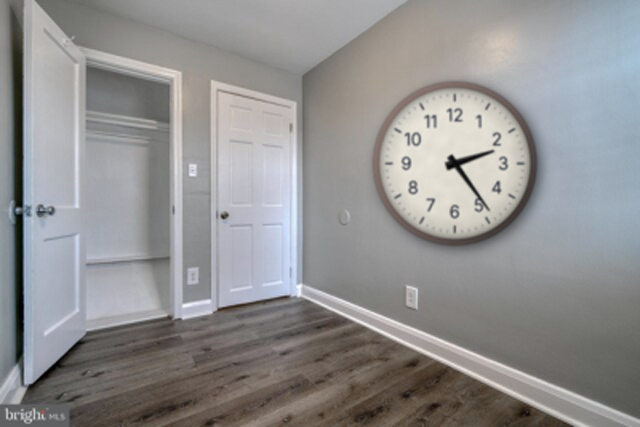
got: h=2 m=24
